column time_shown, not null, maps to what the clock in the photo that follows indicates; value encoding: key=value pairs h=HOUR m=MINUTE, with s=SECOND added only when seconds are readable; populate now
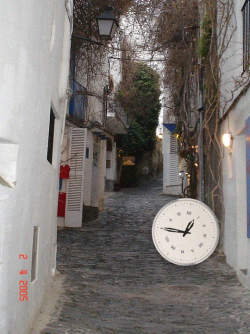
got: h=12 m=45
